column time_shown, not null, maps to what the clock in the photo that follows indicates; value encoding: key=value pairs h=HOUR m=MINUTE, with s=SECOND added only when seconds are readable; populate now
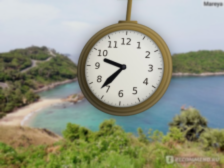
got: h=9 m=37
